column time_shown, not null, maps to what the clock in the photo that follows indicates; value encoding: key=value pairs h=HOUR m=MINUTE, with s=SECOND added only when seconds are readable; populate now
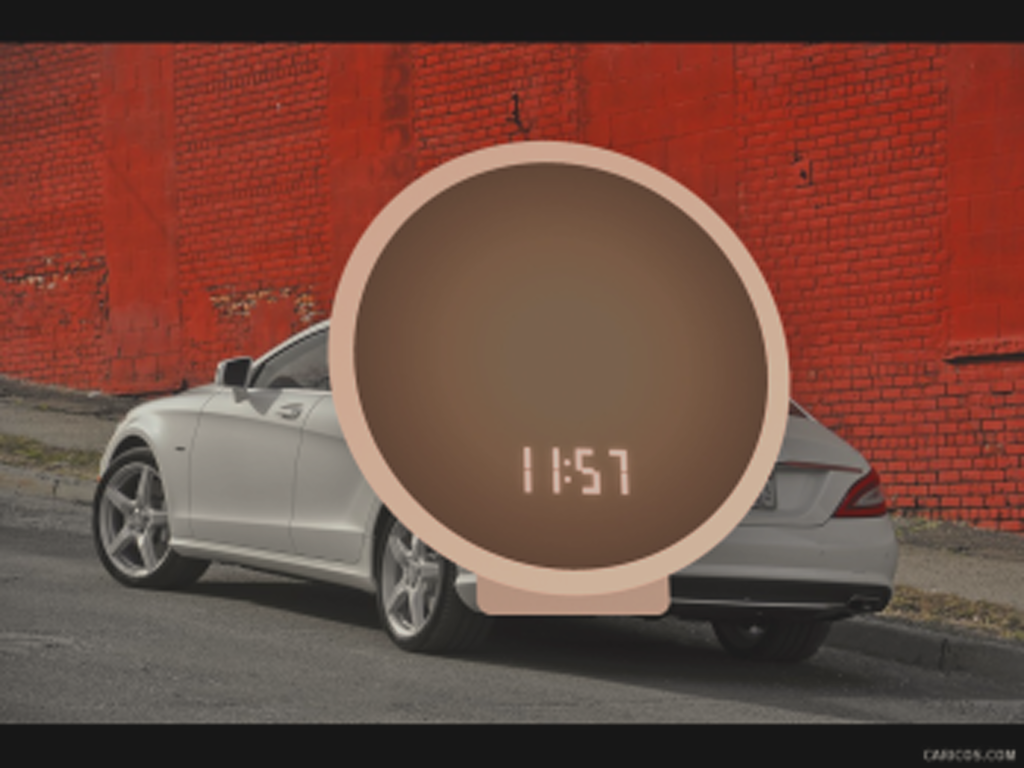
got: h=11 m=57
